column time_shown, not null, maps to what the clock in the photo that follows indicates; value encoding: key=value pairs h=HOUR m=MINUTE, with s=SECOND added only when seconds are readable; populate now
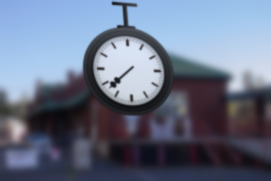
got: h=7 m=38
